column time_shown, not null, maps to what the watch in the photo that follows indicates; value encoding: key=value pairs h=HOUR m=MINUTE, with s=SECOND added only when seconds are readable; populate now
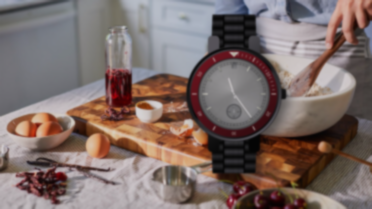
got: h=11 m=24
